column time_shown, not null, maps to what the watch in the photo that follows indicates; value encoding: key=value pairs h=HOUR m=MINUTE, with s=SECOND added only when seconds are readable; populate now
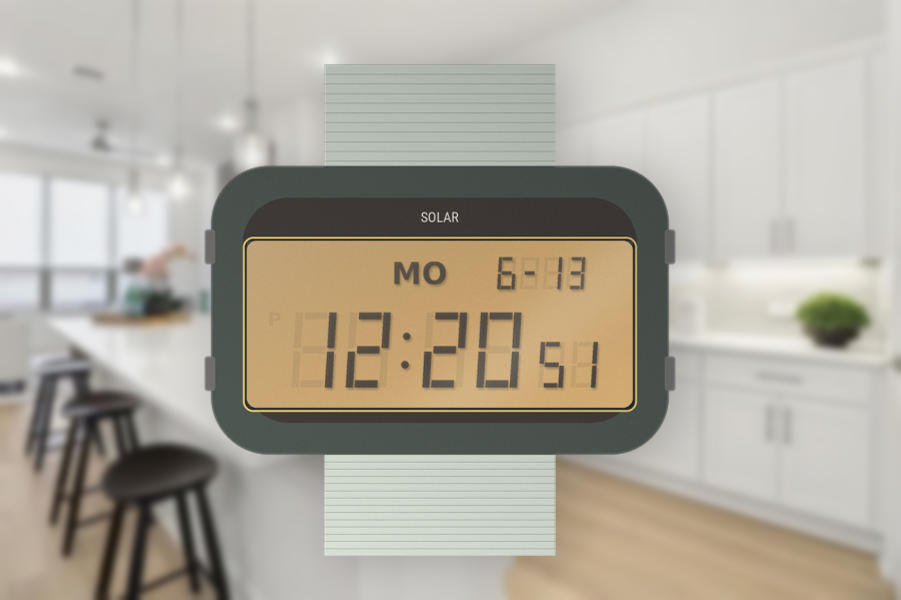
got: h=12 m=20 s=51
